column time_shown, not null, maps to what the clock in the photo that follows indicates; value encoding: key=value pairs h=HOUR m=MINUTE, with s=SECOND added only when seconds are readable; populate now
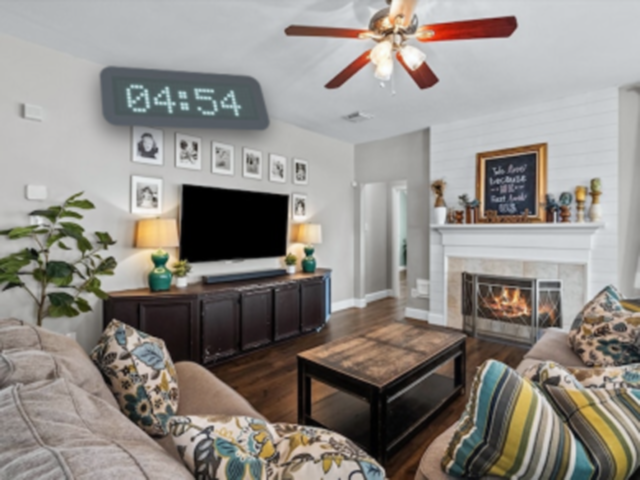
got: h=4 m=54
